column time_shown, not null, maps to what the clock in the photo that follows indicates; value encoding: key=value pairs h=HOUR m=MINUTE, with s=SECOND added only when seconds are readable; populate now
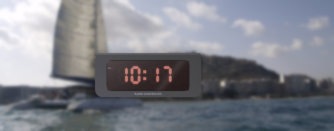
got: h=10 m=17
